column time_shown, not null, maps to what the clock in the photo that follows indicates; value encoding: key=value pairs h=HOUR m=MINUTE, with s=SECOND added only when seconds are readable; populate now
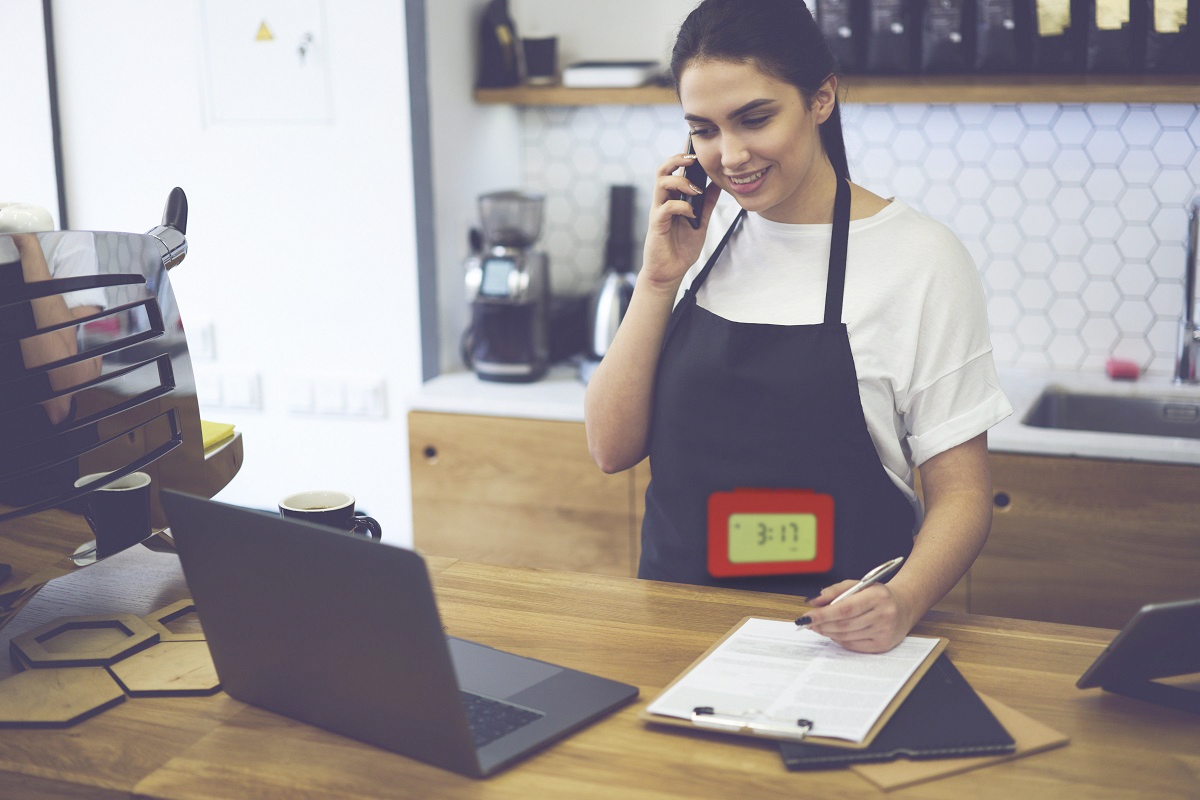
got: h=3 m=17
